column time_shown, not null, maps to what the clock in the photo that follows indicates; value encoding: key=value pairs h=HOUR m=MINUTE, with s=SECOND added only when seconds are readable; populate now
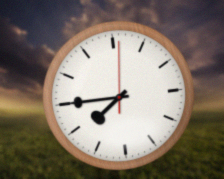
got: h=7 m=45 s=1
